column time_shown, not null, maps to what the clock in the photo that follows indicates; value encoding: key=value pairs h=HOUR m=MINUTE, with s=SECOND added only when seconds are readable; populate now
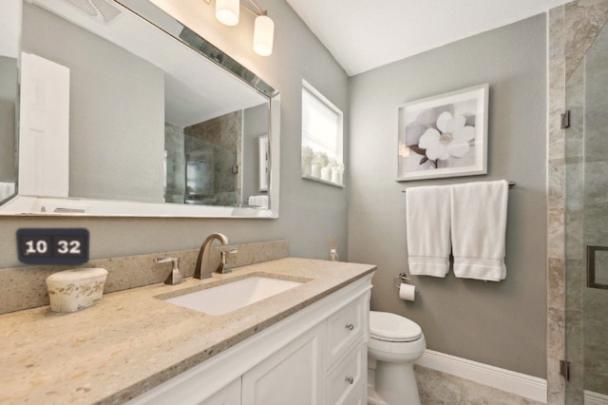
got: h=10 m=32
